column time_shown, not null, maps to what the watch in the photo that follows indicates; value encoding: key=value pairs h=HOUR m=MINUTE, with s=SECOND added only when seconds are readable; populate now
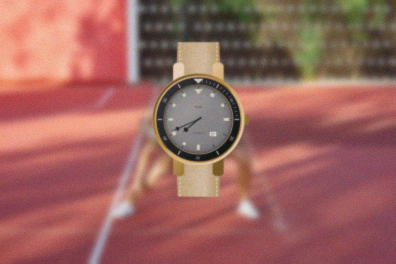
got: h=7 m=41
